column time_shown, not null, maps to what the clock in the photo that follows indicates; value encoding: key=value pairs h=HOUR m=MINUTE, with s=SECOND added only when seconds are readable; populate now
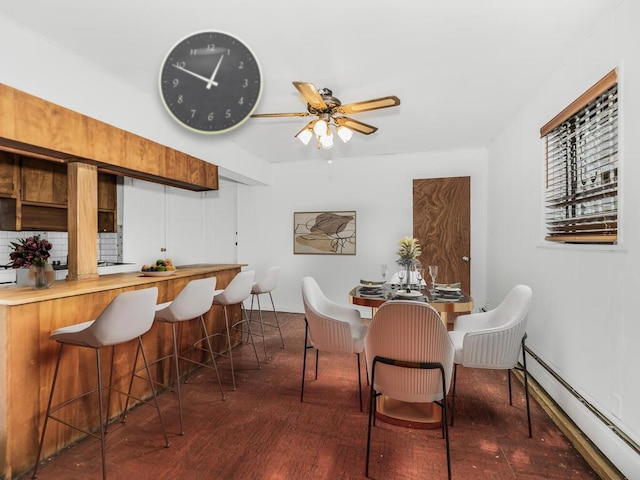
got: h=12 m=49
